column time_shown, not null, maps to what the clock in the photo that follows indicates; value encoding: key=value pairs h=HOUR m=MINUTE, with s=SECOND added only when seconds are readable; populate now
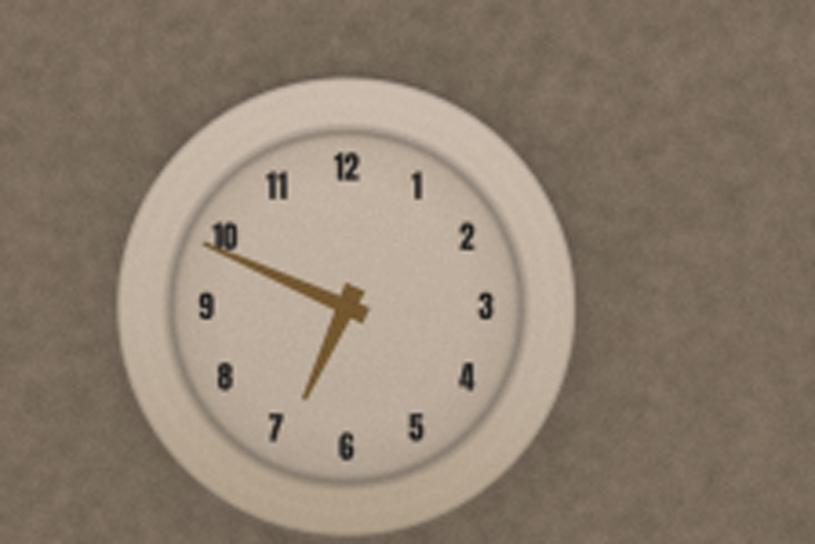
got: h=6 m=49
